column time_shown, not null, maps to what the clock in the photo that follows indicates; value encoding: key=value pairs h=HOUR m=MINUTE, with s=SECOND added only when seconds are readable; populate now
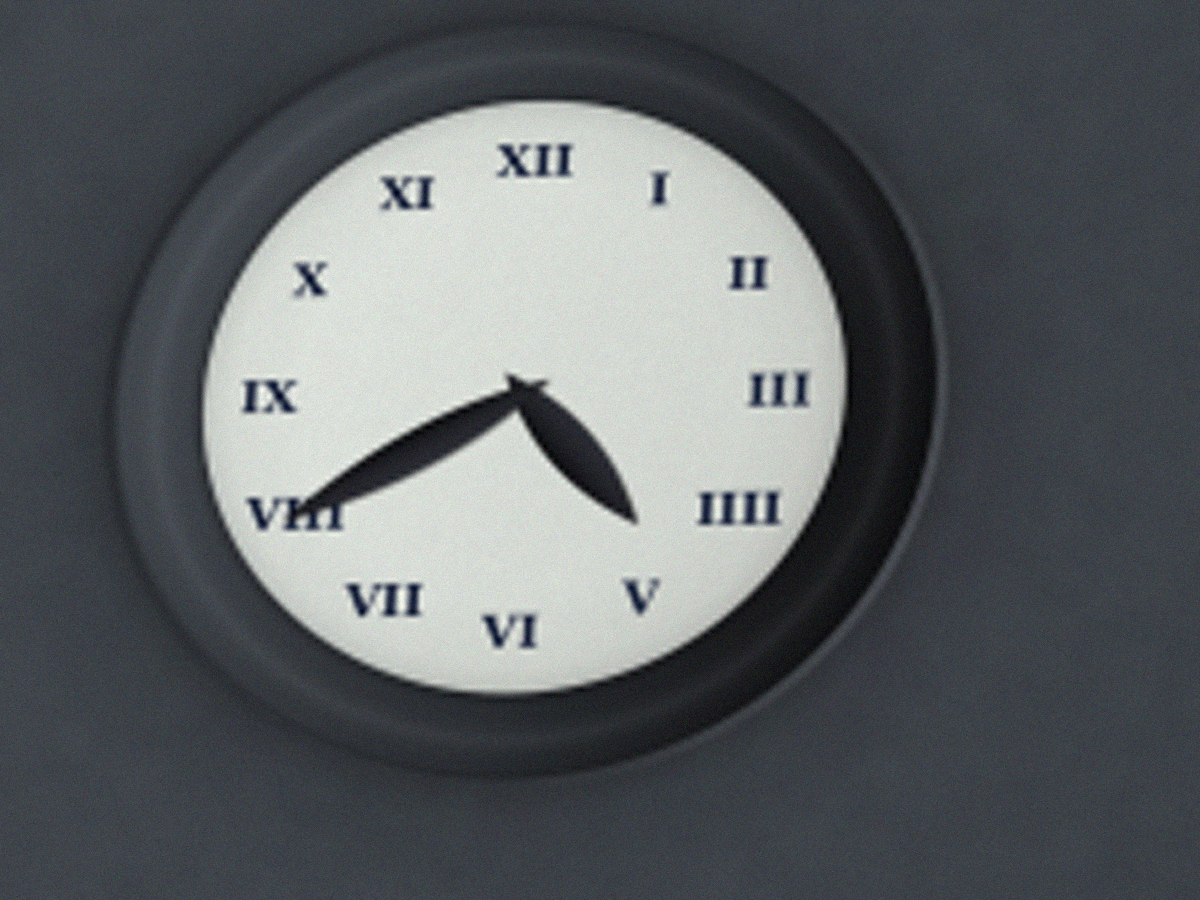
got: h=4 m=40
